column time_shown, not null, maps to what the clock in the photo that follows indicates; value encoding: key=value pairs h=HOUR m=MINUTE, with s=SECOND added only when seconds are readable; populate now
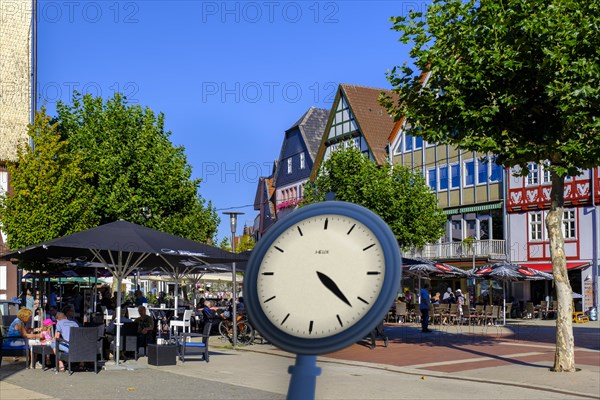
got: h=4 m=22
